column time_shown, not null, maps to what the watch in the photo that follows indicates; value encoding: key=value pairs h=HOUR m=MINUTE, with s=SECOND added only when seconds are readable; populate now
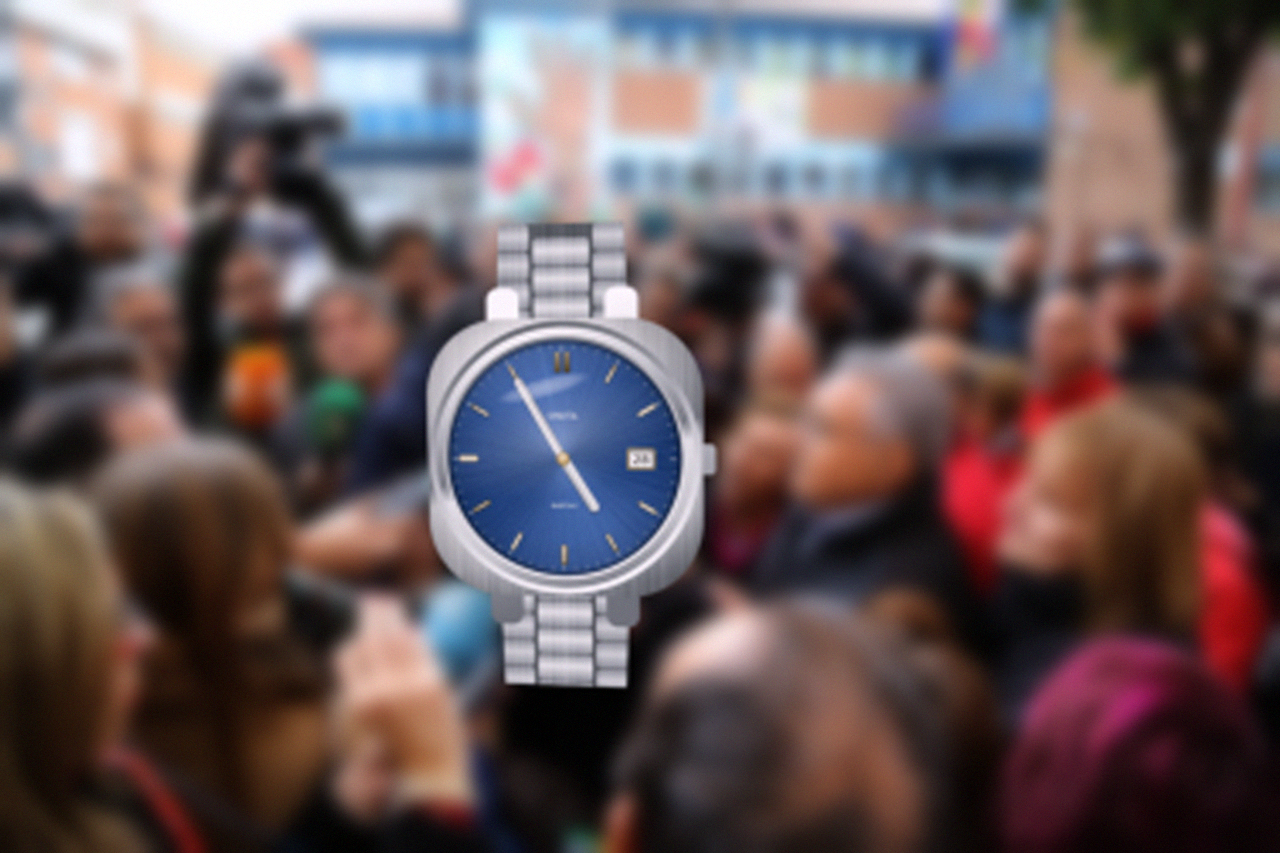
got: h=4 m=55
